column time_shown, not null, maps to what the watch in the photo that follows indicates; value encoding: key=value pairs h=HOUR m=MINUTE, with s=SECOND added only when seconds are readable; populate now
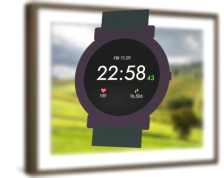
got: h=22 m=58
